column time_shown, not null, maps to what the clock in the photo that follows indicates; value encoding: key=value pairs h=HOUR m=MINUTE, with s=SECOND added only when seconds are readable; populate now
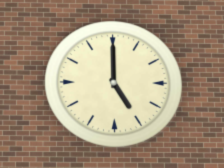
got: h=5 m=0
